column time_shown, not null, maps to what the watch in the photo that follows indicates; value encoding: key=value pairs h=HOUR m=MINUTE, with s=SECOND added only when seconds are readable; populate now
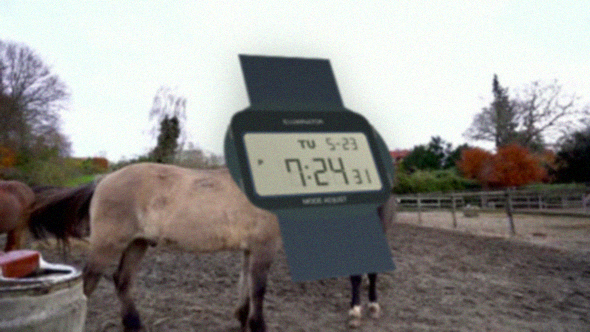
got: h=7 m=24 s=31
